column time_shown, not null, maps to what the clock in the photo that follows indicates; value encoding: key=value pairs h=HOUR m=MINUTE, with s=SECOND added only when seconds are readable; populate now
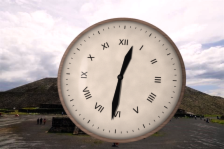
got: h=12 m=31
